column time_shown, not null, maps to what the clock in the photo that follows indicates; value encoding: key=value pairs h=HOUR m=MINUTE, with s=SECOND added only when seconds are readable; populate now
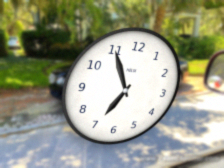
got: h=6 m=55
